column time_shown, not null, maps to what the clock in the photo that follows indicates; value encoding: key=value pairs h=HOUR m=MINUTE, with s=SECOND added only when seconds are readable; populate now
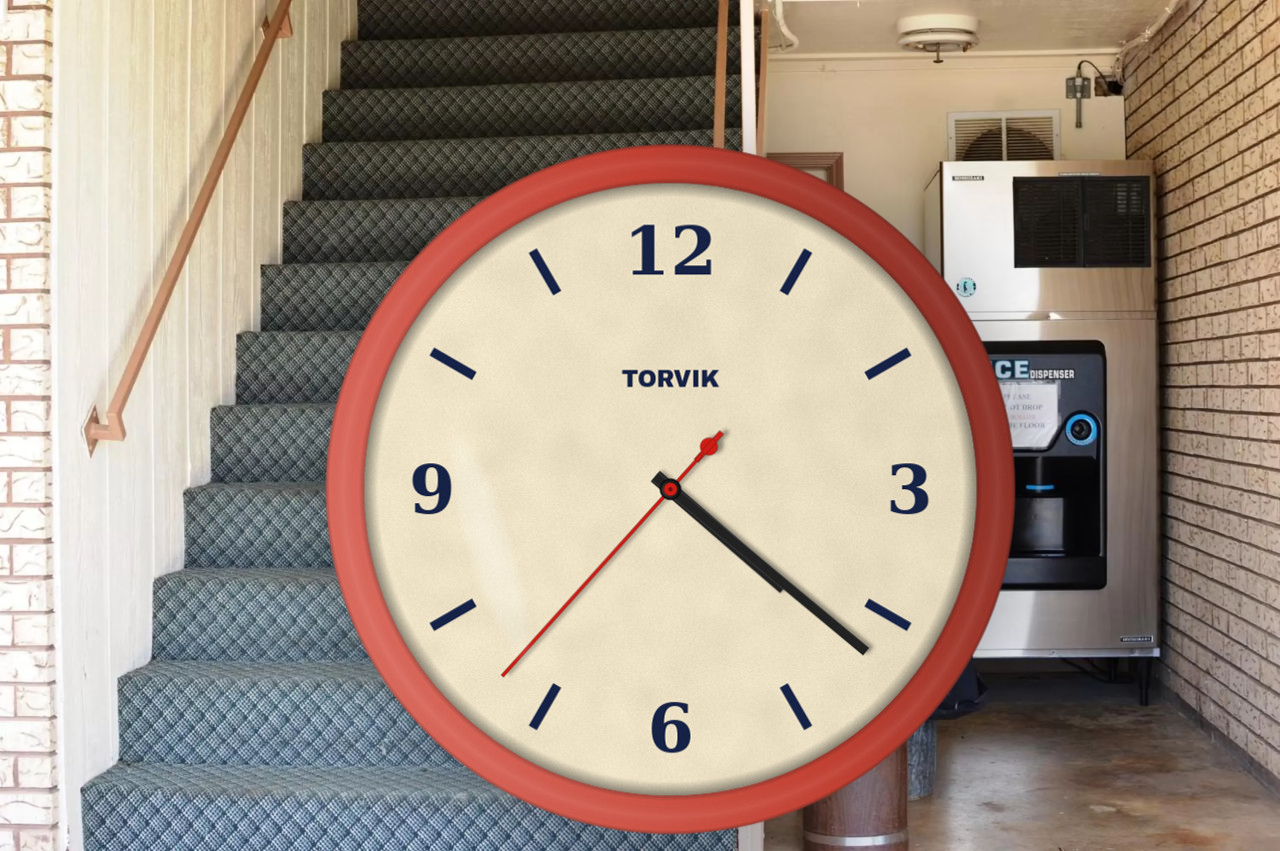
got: h=4 m=21 s=37
